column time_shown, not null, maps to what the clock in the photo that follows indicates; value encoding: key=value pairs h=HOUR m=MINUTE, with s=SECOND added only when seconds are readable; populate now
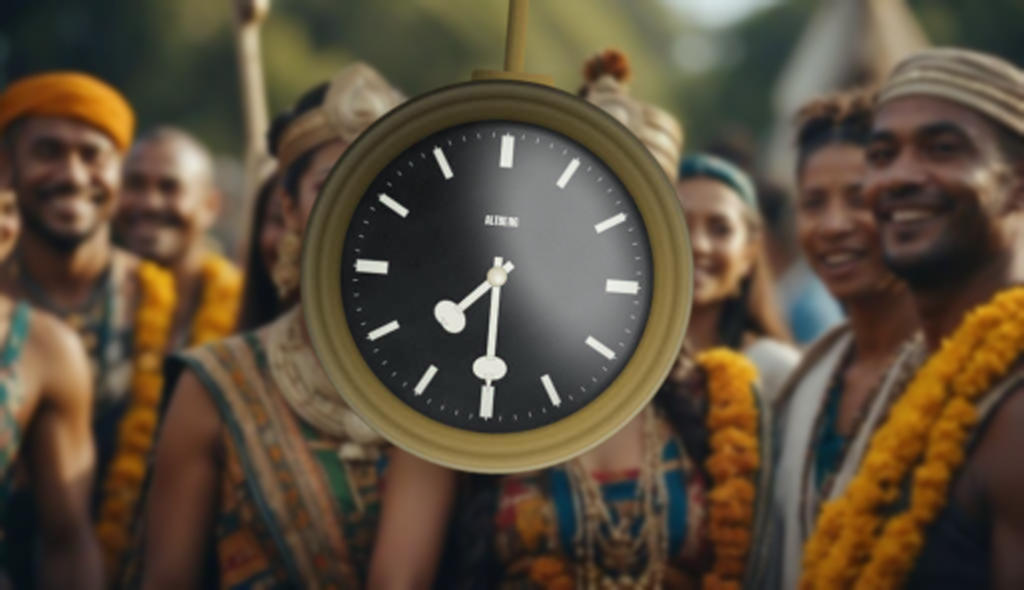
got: h=7 m=30
